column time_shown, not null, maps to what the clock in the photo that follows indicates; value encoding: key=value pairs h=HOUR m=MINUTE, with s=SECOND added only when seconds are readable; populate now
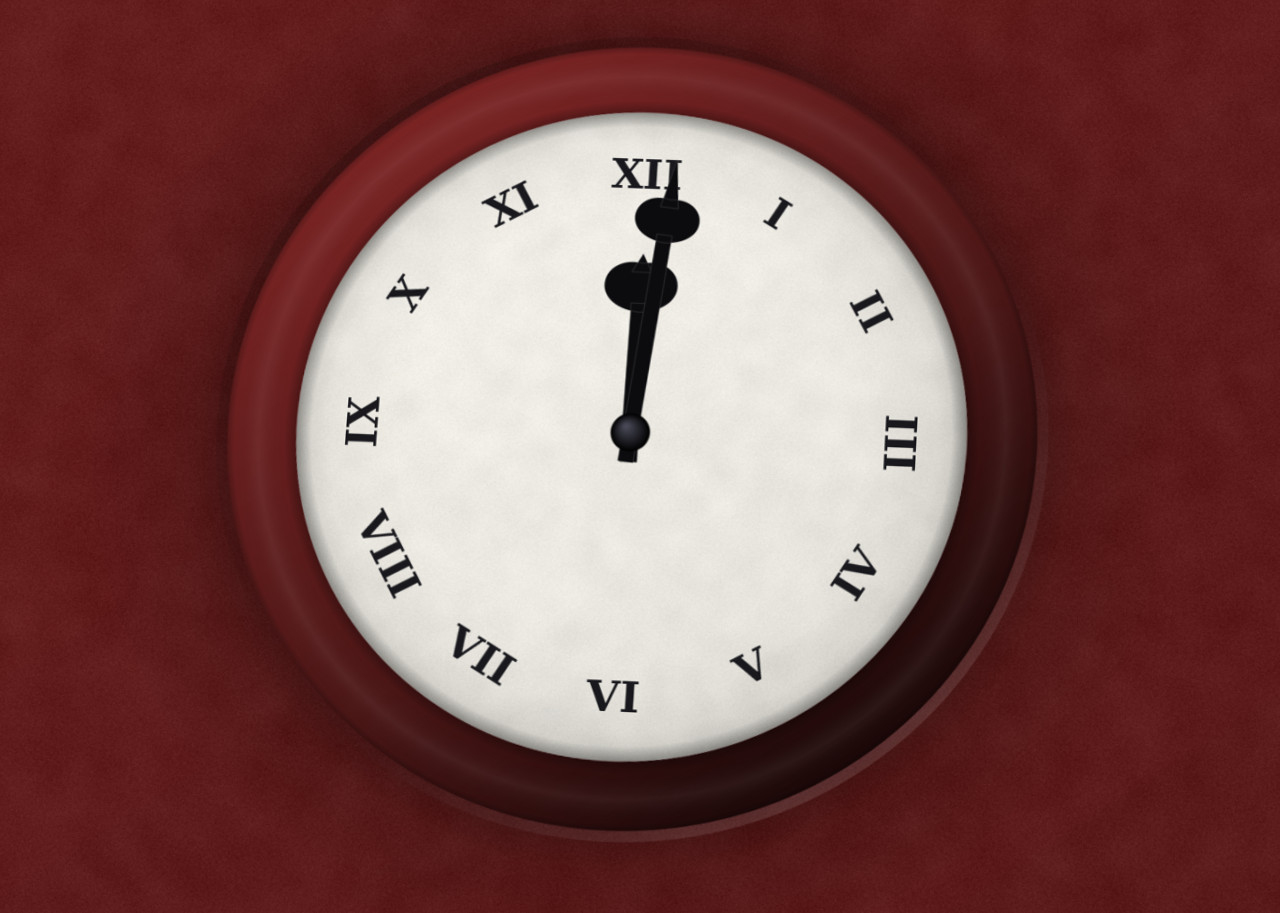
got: h=12 m=1
